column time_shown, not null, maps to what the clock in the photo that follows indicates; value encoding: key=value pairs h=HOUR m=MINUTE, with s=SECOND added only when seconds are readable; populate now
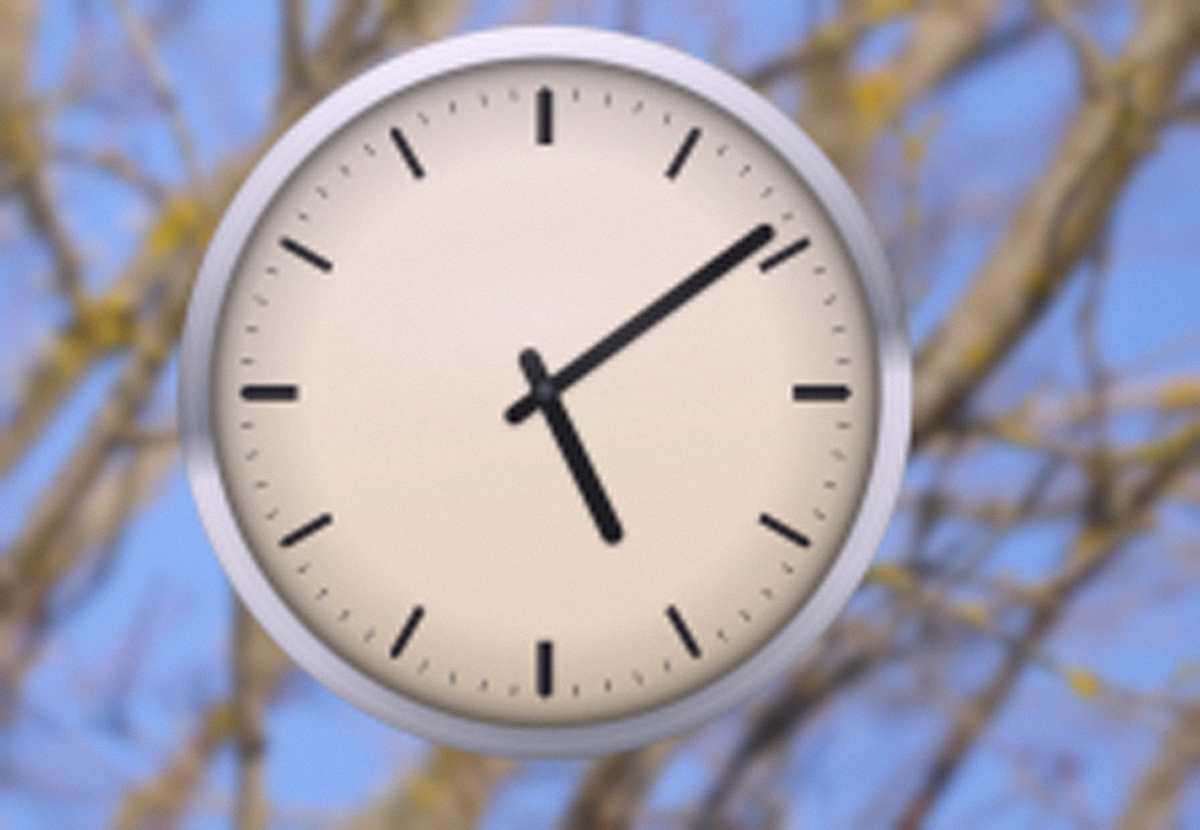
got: h=5 m=9
